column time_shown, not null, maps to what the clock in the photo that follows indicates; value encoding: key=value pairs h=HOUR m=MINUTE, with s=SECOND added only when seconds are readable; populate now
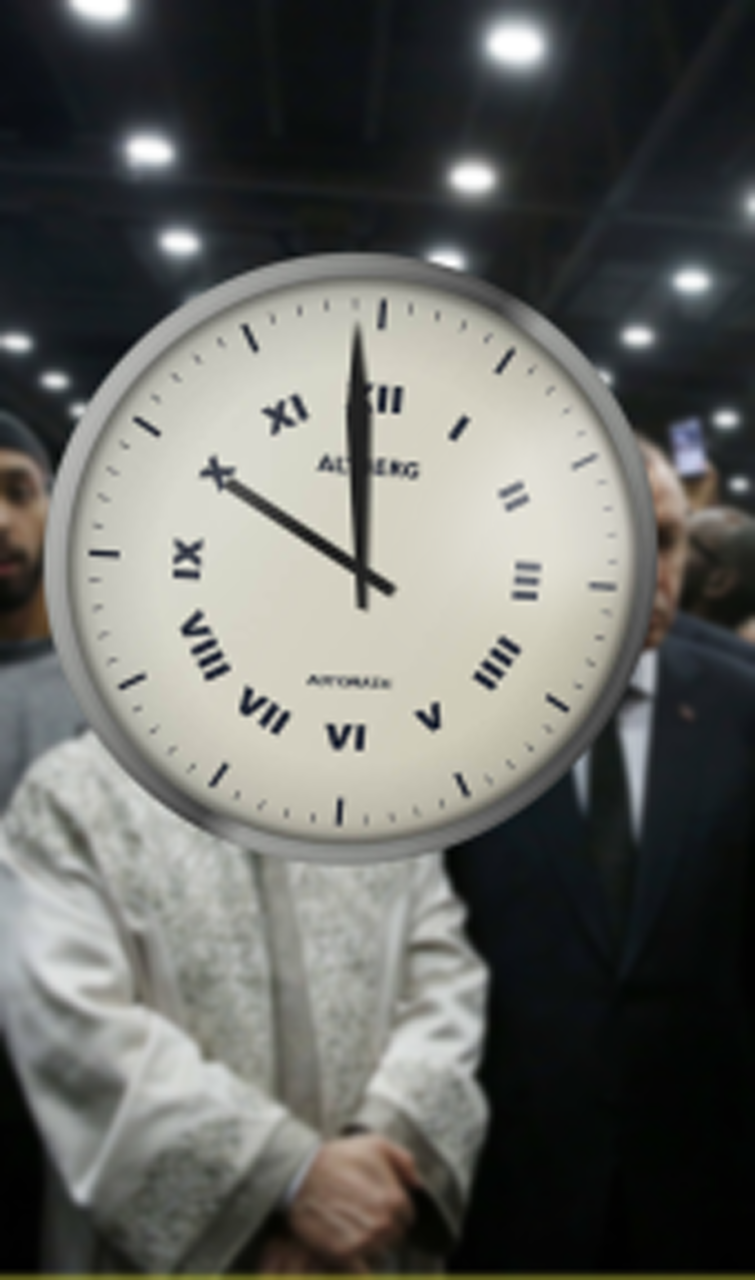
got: h=9 m=59
